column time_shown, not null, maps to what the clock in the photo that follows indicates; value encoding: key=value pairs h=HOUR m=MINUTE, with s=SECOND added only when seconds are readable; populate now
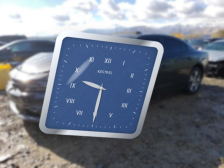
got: h=9 m=30
